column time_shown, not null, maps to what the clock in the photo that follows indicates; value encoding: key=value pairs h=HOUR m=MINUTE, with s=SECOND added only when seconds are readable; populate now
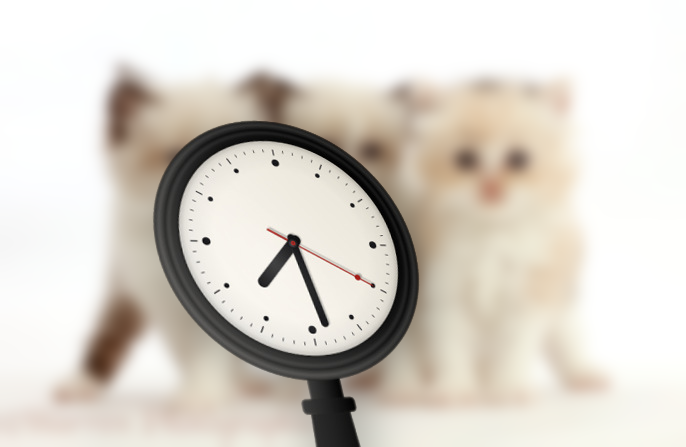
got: h=7 m=28 s=20
